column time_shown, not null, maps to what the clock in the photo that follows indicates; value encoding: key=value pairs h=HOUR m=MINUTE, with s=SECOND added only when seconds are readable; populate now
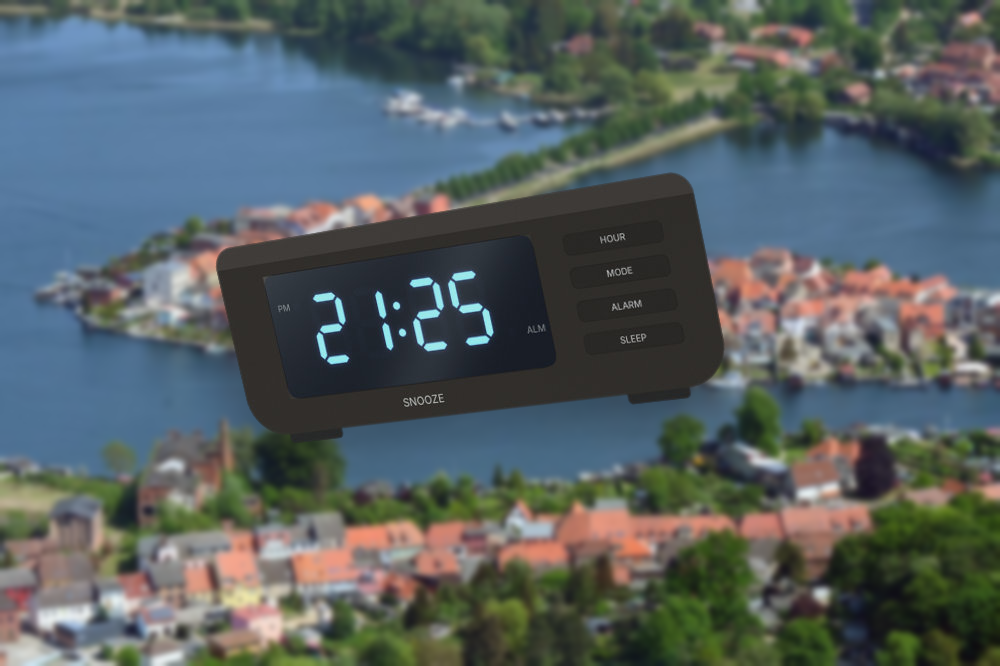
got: h=21 m=25
